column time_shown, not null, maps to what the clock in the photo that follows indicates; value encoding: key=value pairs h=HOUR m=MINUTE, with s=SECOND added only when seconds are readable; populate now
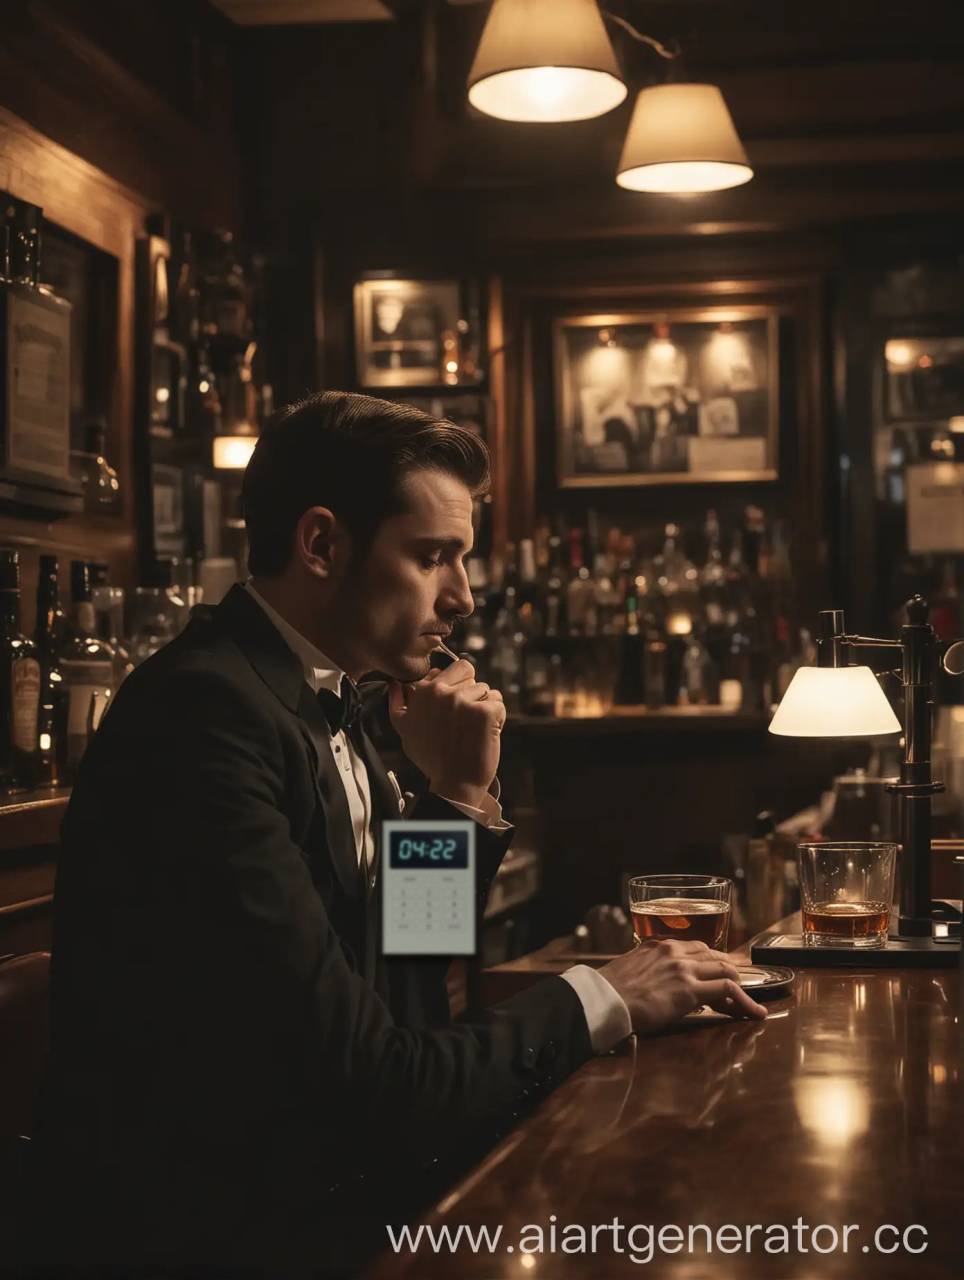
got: h=4 m=22
